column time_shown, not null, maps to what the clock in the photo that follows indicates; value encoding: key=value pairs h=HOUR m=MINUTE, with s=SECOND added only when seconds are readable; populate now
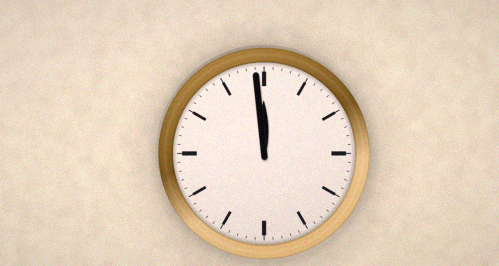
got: h=11 m=59
